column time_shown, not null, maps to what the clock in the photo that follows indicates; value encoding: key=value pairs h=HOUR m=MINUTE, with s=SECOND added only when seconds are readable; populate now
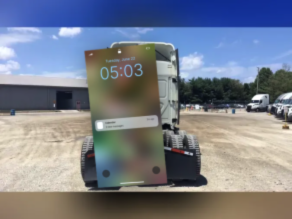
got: h=5 m=3
